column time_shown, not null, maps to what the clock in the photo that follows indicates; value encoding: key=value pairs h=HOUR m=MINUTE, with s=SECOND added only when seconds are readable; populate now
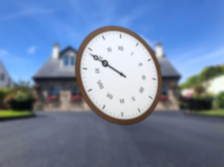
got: h=9 m=49
